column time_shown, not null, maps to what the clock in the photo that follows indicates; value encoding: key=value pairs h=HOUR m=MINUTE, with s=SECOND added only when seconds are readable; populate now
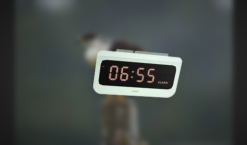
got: h=6 m=55
